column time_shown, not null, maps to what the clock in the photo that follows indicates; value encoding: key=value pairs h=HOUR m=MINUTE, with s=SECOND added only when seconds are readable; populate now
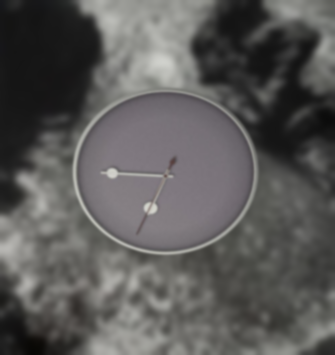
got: h=6 m=45 s=34
